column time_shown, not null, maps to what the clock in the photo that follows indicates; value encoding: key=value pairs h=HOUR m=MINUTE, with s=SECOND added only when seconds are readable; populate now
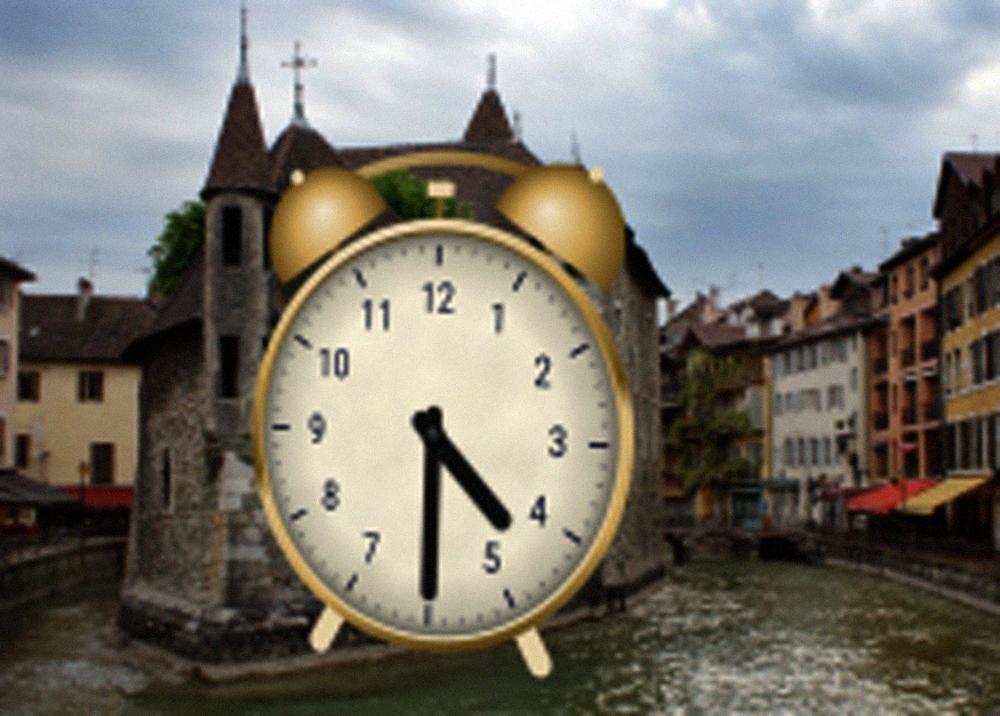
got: h=4 m=30
